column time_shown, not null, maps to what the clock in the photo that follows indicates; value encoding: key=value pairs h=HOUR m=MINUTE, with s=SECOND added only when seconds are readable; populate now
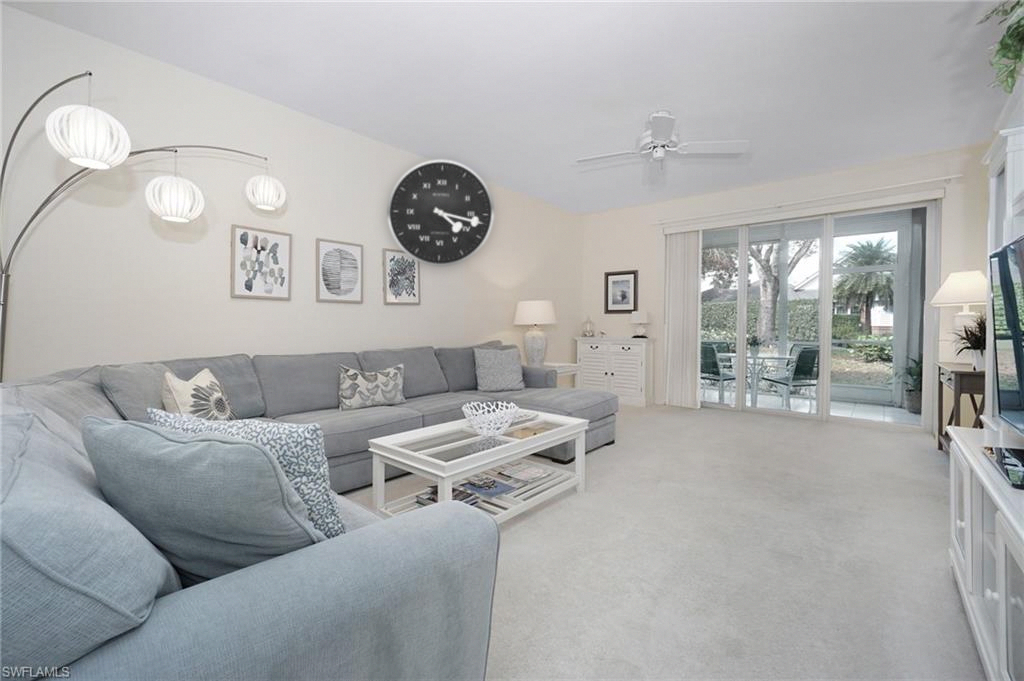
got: h=4 m=17
